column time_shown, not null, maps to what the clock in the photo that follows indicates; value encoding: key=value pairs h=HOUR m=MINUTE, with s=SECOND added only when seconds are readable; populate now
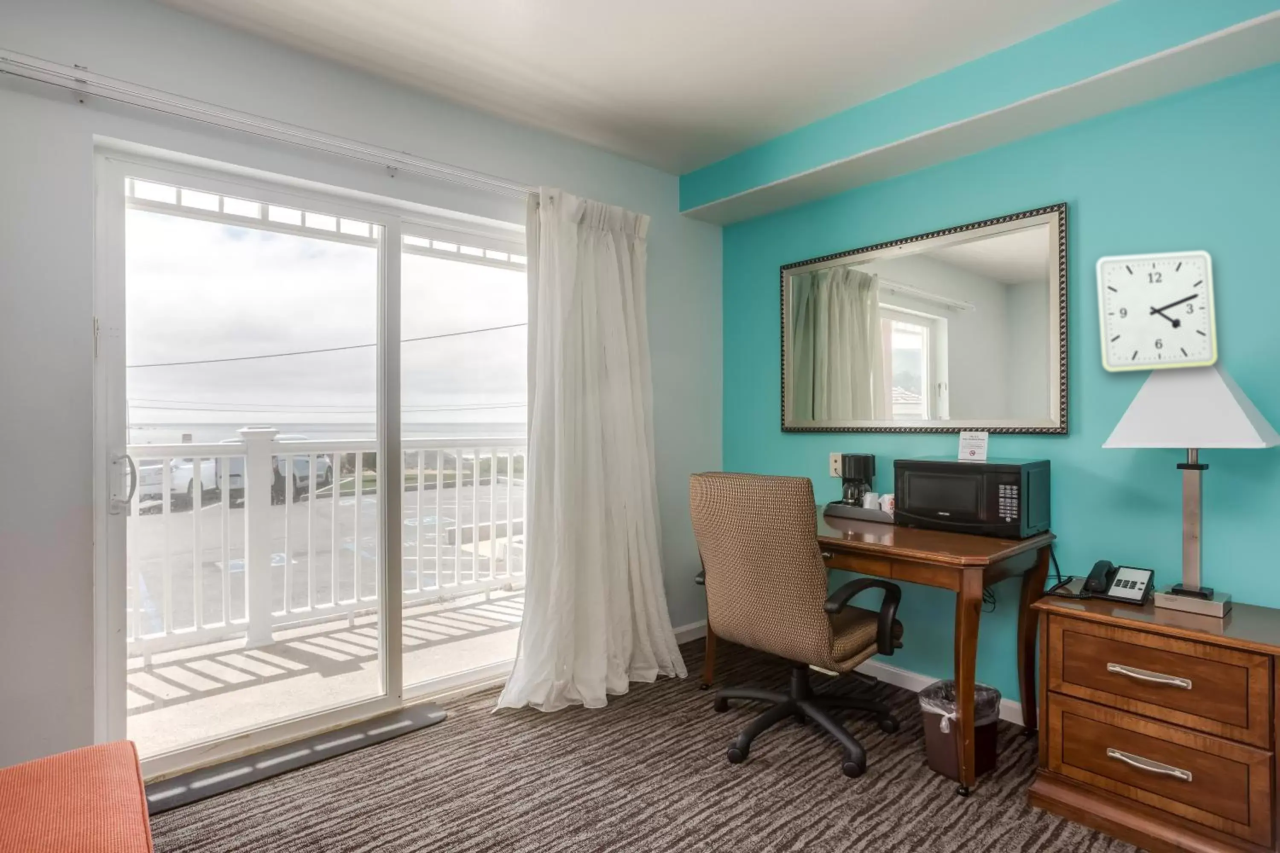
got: h=4 m=12
